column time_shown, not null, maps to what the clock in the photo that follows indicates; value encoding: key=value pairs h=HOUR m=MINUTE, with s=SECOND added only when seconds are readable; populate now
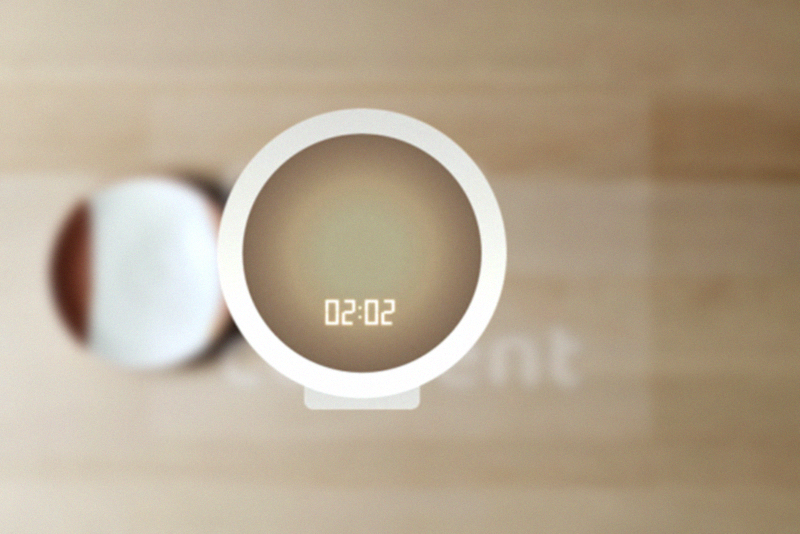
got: h=2 m=2
